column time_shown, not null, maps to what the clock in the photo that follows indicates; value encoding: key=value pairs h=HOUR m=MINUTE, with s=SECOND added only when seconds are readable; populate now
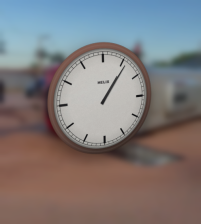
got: h=1 m=6
